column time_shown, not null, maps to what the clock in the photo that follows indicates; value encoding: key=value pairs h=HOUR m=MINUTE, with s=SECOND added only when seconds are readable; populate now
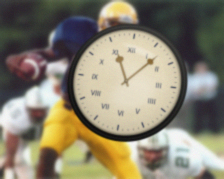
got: h=11 m=7
